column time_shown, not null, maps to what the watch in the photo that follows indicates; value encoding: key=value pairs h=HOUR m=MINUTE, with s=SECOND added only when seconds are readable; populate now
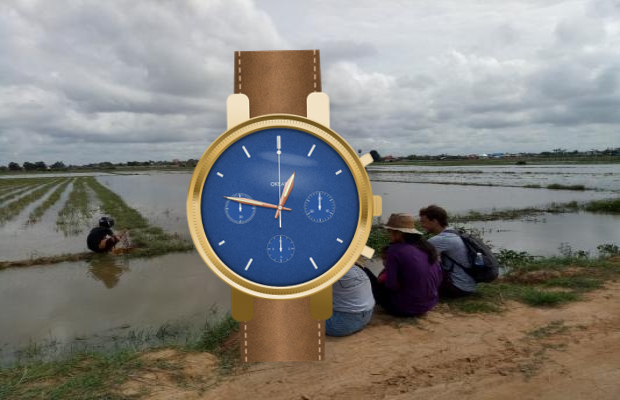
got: h=12 m=47
